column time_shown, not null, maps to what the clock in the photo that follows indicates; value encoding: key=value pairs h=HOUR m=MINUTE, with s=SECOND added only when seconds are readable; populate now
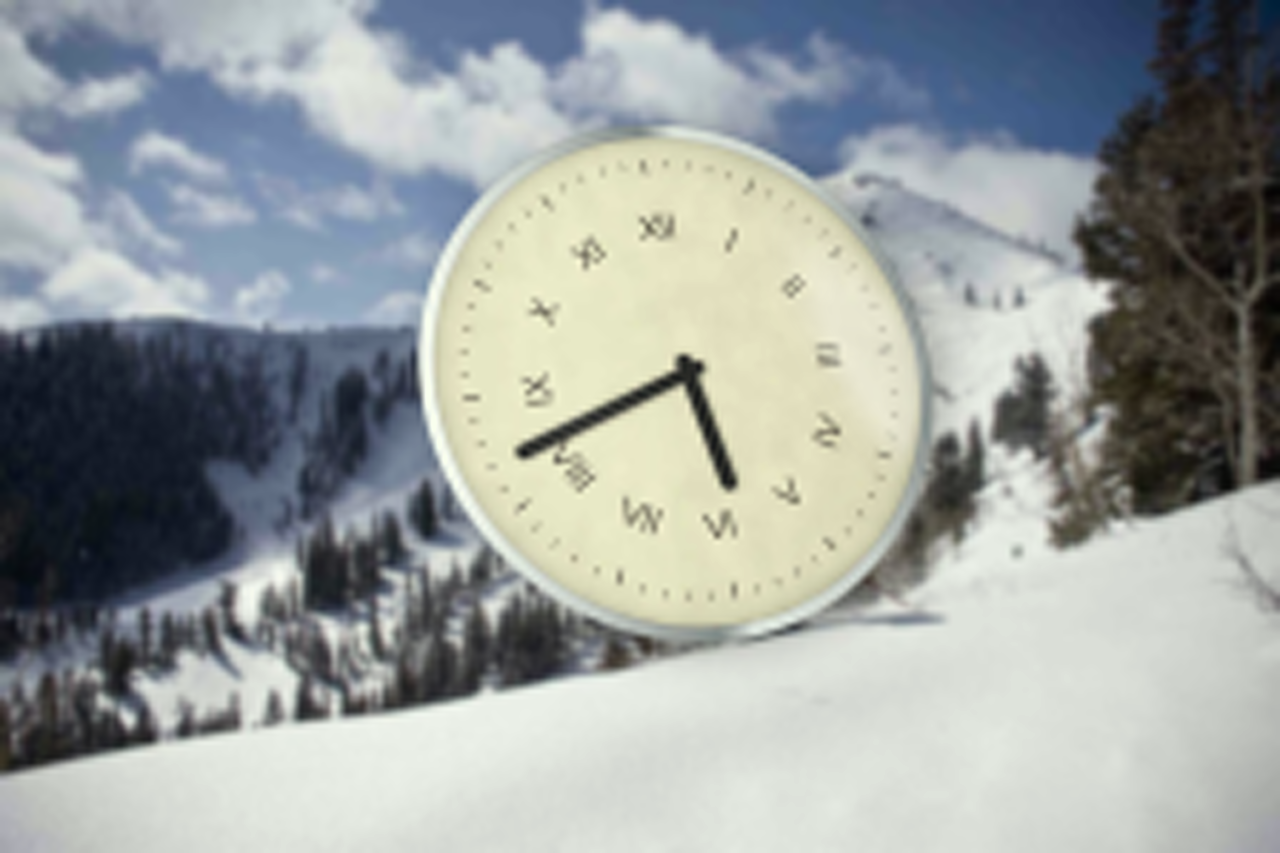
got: h=5 m=42
